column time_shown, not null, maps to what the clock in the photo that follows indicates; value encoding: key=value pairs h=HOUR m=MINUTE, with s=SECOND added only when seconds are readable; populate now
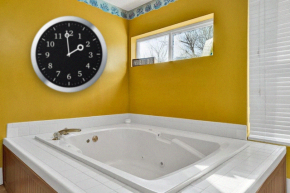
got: h=1 m=59
